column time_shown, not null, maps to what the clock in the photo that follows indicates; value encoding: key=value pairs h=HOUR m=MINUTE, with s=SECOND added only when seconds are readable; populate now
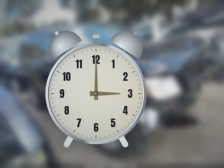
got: h=3 m=0
